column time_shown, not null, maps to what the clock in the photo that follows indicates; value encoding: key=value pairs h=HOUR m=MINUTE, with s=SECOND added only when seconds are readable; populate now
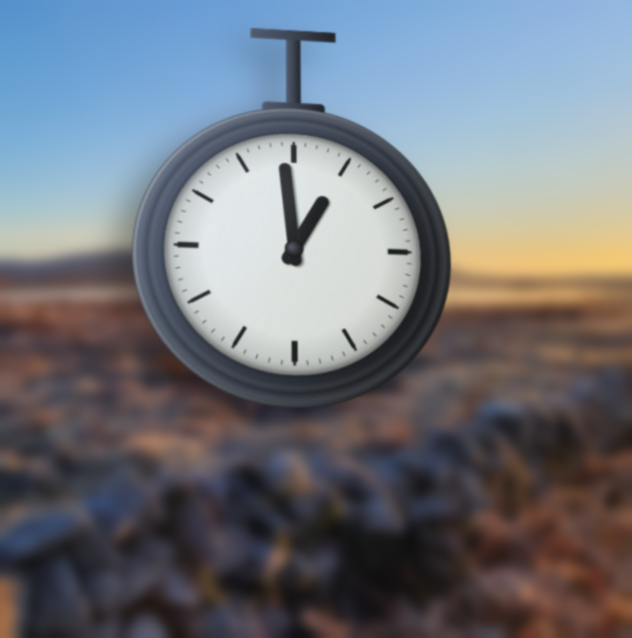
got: h=12 m=59
